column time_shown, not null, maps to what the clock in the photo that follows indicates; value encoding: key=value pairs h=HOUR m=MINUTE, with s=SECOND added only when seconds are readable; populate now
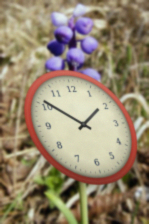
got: h=1 m=51
